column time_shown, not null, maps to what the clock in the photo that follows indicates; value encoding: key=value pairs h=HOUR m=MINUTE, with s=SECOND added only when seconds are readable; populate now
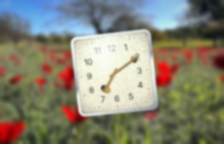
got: h=7 m=10
